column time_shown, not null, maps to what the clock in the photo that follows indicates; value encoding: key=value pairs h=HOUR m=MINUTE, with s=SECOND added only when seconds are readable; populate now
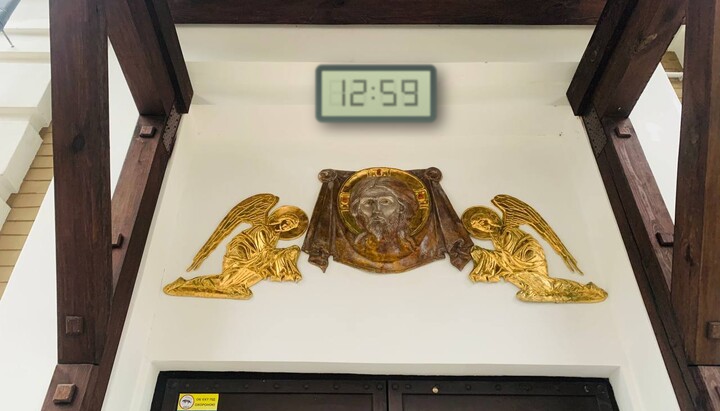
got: h=12 m=59
